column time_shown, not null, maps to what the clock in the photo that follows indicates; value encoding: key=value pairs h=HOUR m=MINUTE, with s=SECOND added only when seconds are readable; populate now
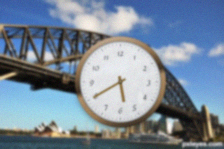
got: h=5 m=40
